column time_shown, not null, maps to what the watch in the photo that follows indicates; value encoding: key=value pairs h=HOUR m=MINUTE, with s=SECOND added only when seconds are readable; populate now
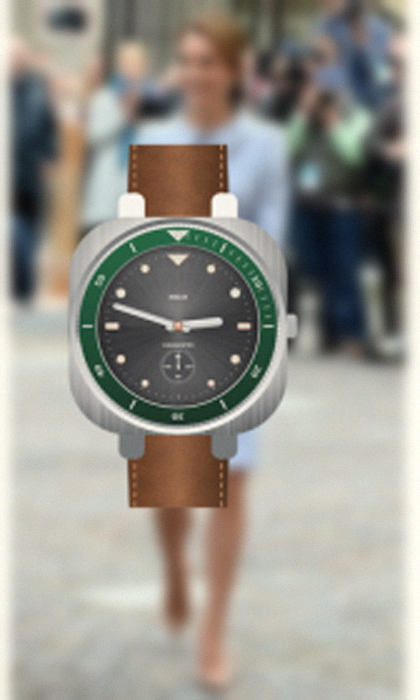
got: h=2 m=48
